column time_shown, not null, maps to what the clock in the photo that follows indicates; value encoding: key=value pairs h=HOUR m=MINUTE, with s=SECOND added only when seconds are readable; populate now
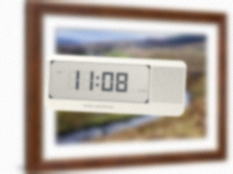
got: h=11 m=8
